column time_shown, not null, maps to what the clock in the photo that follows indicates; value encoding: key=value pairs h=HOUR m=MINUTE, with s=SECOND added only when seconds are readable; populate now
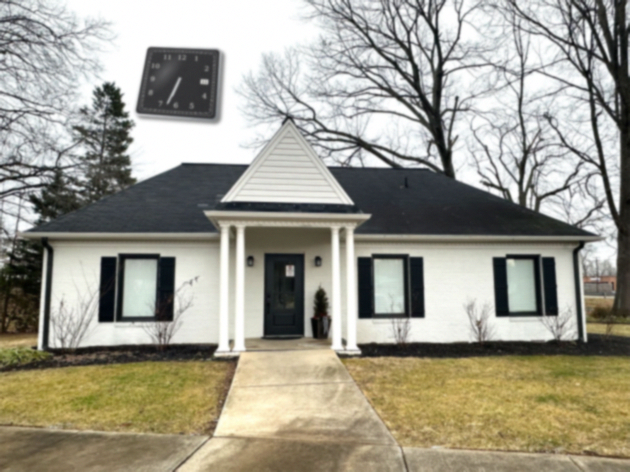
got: h=6 m=33
